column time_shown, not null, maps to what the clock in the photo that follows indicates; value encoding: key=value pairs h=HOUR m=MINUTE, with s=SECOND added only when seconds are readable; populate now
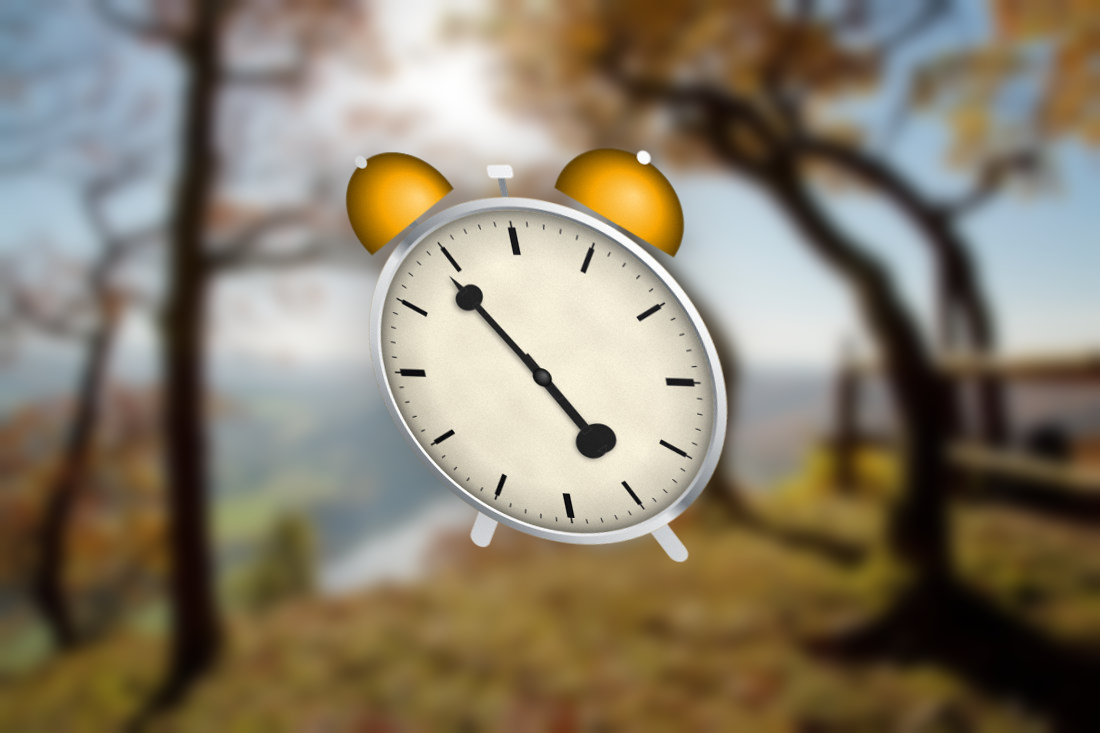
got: h=4 m=54
